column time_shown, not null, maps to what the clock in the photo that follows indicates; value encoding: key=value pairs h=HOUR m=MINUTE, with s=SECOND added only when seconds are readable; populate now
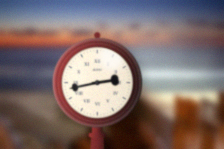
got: h=2 m=43
